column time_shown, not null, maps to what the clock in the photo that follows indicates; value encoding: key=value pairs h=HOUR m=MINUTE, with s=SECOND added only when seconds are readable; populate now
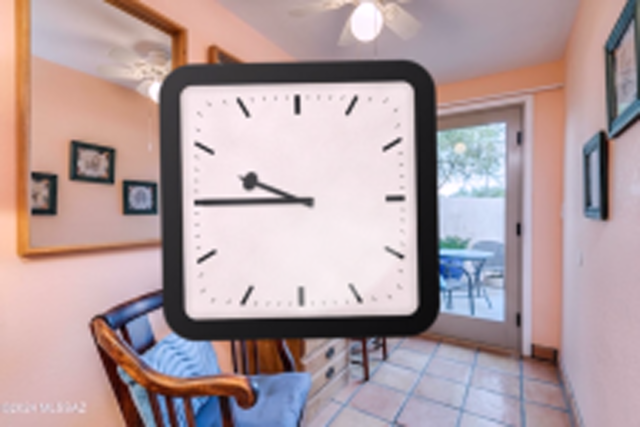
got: h=9 m=45
